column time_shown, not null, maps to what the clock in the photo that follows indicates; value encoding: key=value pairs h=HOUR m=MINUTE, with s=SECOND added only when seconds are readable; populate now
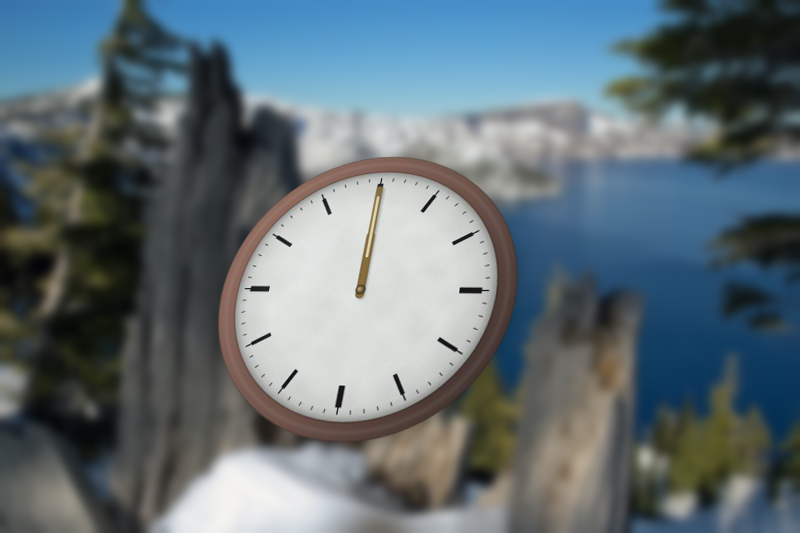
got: h=12 m=0
